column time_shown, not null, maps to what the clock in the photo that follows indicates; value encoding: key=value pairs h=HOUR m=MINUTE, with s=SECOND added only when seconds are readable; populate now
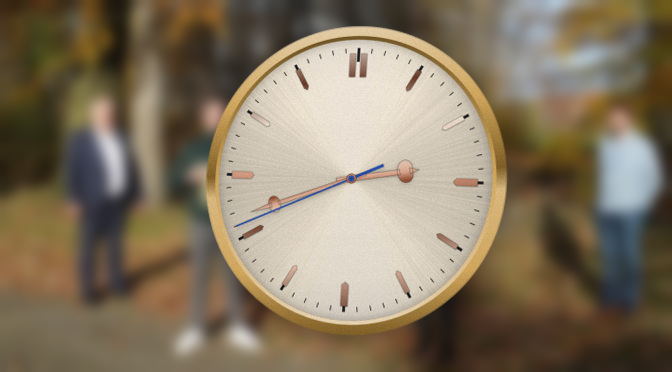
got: h=2 m=41 s=41
